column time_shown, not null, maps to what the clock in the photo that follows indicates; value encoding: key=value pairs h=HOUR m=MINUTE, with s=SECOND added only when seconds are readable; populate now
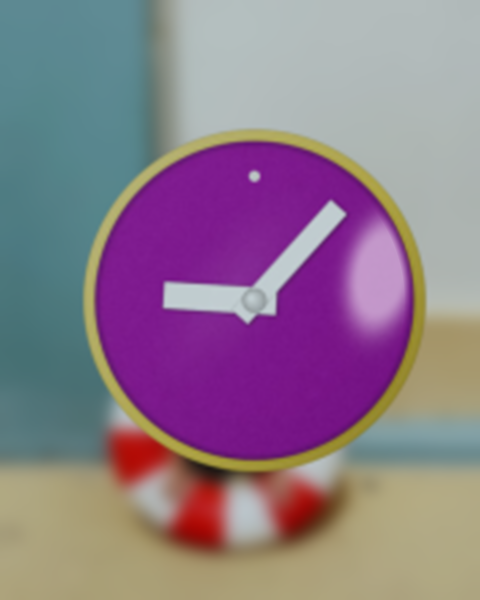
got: h=9 m=7
